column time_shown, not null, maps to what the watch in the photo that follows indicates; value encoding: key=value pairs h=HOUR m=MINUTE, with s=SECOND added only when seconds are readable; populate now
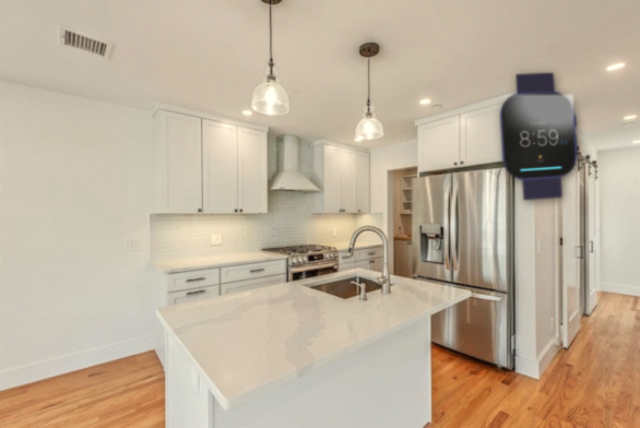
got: h=8 m=59
